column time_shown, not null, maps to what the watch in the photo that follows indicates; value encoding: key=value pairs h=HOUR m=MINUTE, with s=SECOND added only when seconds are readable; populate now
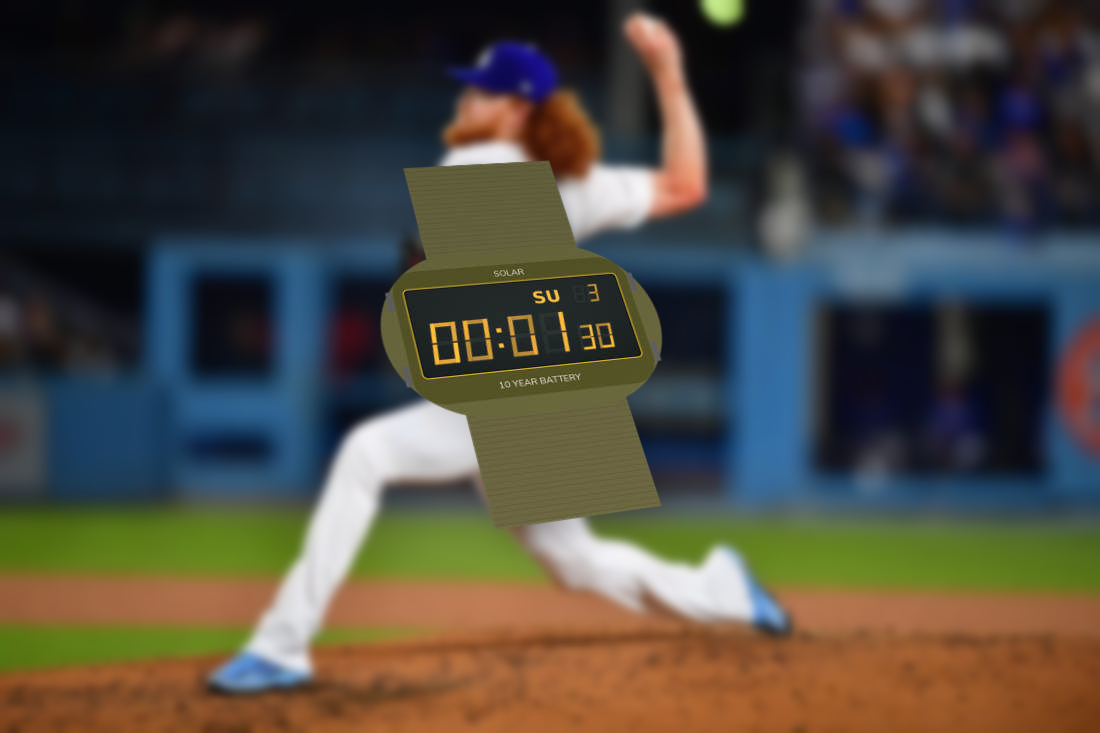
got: h=0 m=1 s=30
